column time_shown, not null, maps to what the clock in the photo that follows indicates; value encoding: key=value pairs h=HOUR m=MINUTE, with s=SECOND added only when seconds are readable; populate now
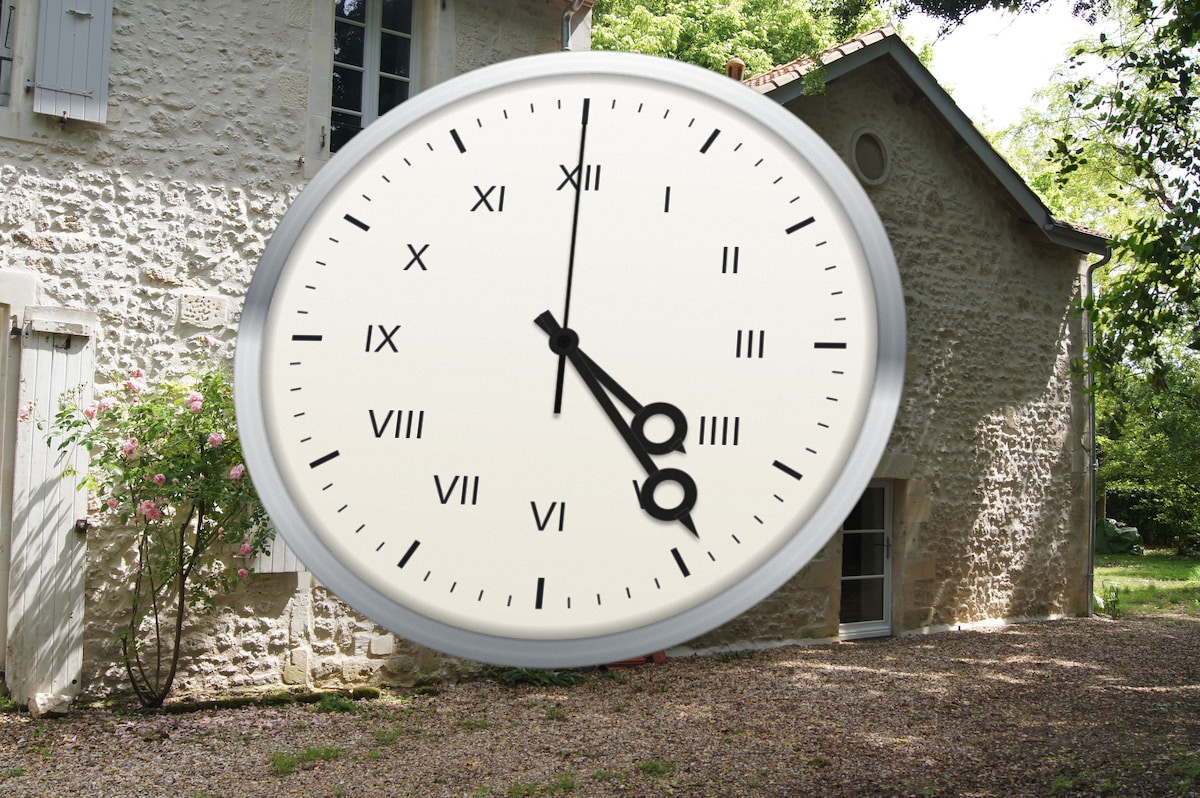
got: h=4 m=24 s=0
